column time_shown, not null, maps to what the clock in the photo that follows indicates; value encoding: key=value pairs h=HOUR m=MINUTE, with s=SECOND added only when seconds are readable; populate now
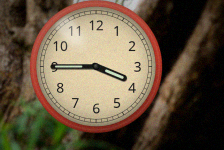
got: h=3 m=45
